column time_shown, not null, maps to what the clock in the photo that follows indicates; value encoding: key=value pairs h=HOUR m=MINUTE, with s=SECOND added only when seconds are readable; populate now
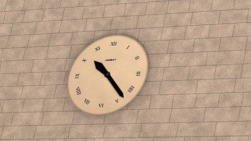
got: h=10 m=23
